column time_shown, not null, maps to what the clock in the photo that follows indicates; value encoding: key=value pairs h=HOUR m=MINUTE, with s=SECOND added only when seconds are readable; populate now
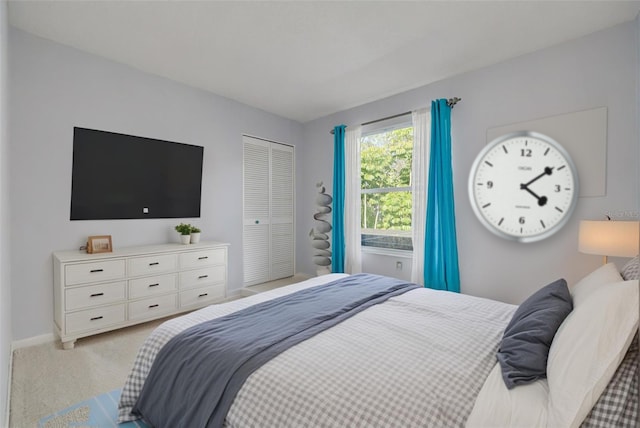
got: h=4 m=9
